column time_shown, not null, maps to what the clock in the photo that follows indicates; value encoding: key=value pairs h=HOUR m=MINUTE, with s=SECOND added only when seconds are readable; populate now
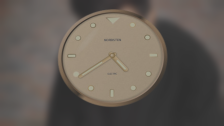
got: h=4 m=39
